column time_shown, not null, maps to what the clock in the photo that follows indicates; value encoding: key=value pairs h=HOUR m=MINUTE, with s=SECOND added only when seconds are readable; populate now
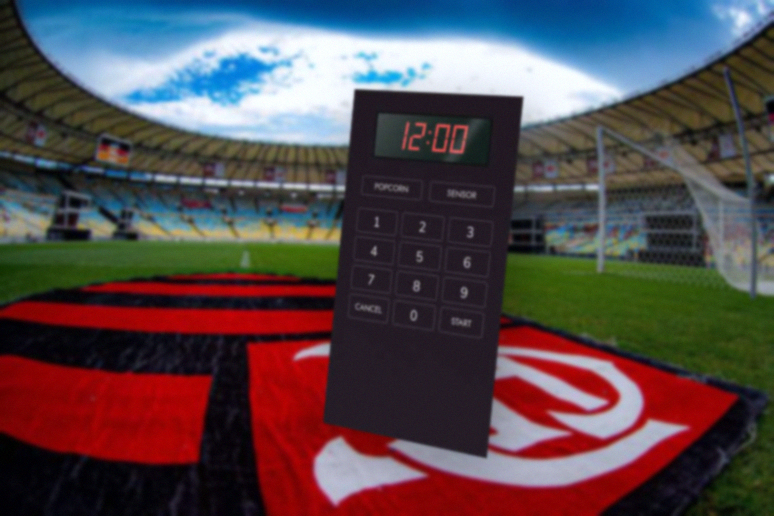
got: h=12 m=0
